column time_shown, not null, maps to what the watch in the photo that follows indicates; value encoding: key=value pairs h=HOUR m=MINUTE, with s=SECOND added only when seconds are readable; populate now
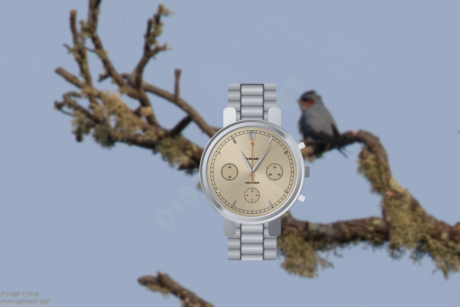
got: h=11 m=6
